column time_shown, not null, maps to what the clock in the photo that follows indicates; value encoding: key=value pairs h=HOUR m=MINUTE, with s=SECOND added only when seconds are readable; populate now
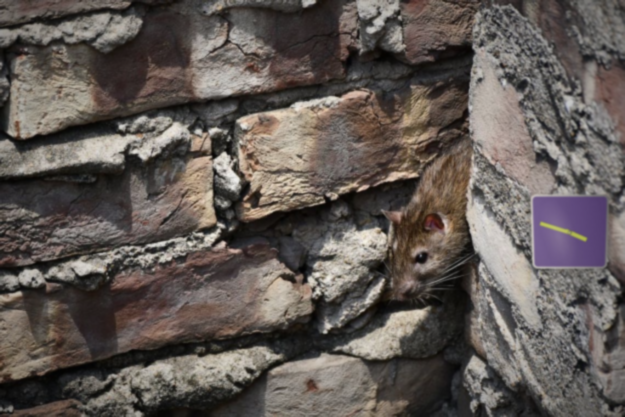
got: h=3 m=48
